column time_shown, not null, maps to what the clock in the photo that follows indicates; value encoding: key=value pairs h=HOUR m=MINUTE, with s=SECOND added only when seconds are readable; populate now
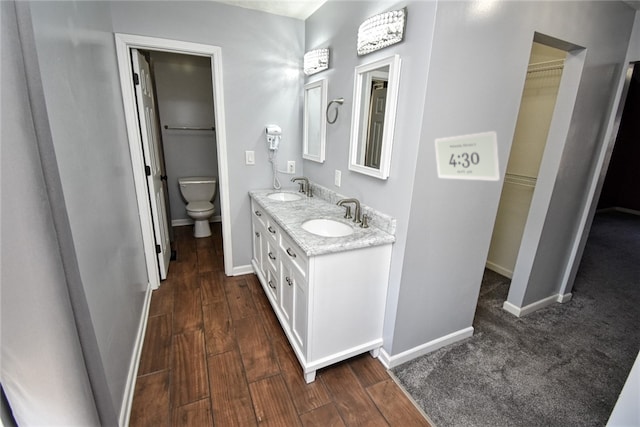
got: h=4 m=30
